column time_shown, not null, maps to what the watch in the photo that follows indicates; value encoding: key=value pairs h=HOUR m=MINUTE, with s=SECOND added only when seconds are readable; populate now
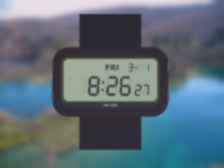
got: h=8 m=26 s=27
